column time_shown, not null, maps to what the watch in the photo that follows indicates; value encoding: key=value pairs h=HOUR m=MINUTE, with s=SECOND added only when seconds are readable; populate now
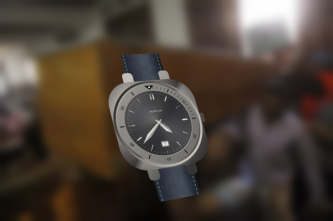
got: h=4 m=38
